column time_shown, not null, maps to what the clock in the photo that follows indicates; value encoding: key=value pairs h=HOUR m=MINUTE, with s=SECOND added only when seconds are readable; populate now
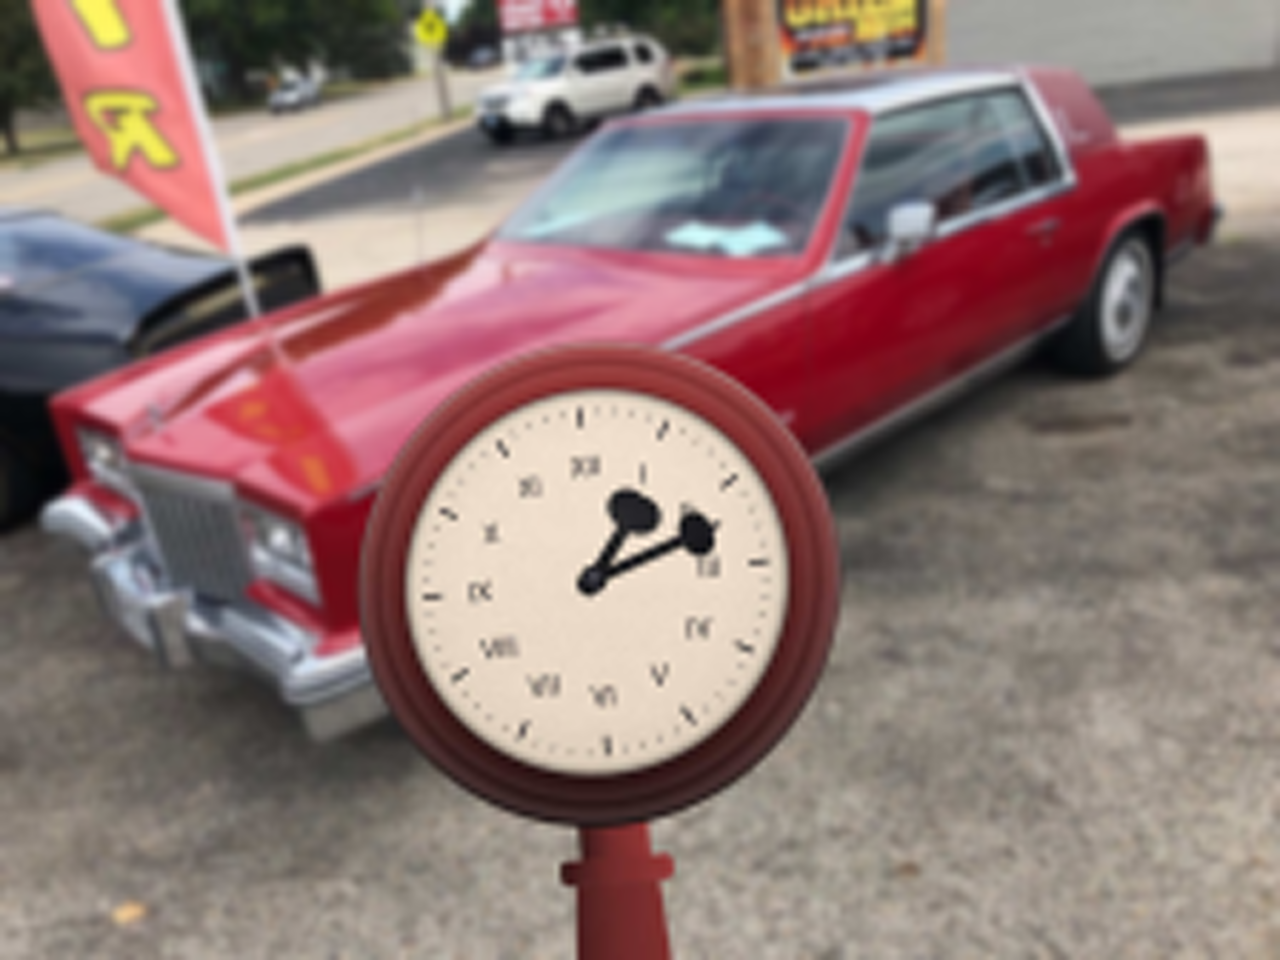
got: h=1 m=12
